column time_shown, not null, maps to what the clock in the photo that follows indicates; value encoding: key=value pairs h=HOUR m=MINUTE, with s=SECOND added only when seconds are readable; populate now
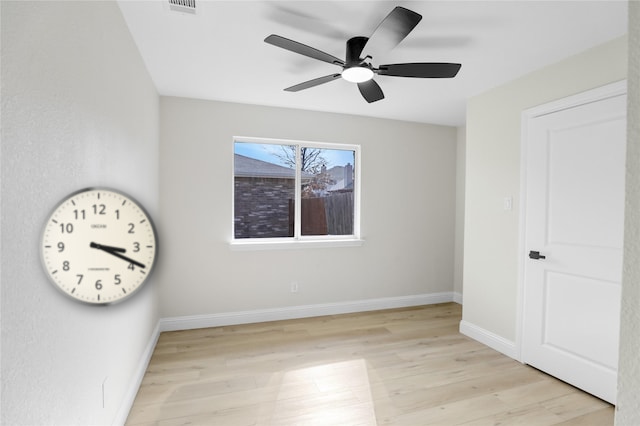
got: h=3 m=19
